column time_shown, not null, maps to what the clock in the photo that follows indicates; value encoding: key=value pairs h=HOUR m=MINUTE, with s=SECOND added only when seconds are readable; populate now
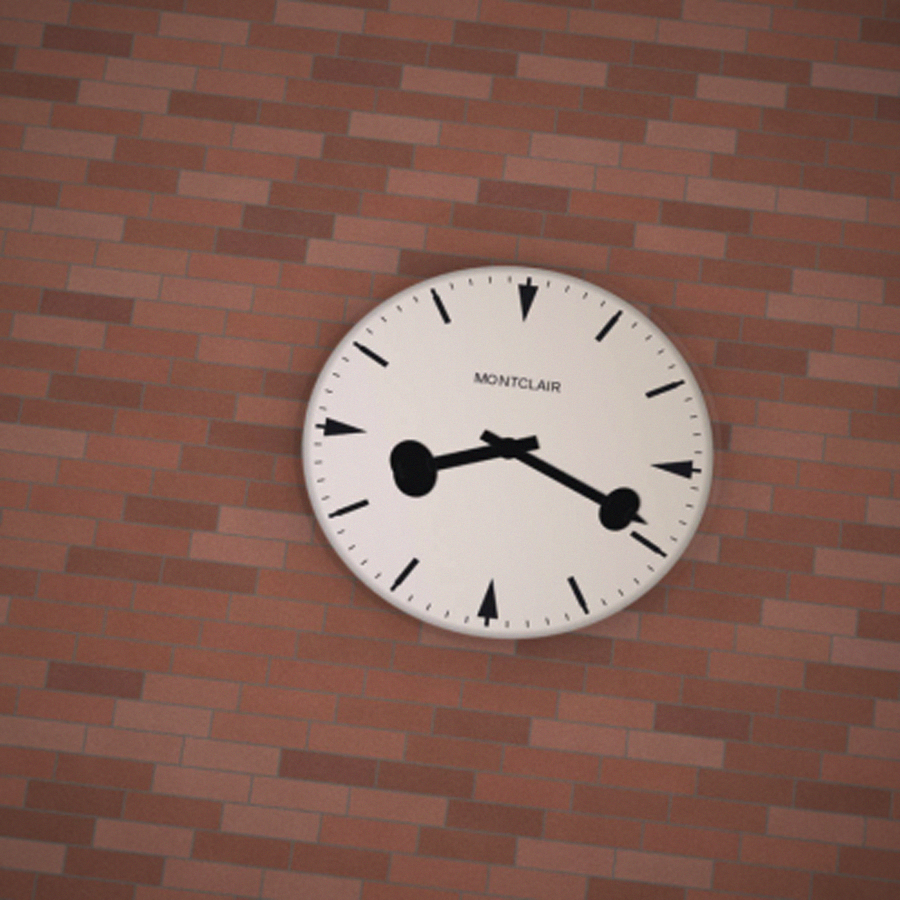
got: h=8 m=19
